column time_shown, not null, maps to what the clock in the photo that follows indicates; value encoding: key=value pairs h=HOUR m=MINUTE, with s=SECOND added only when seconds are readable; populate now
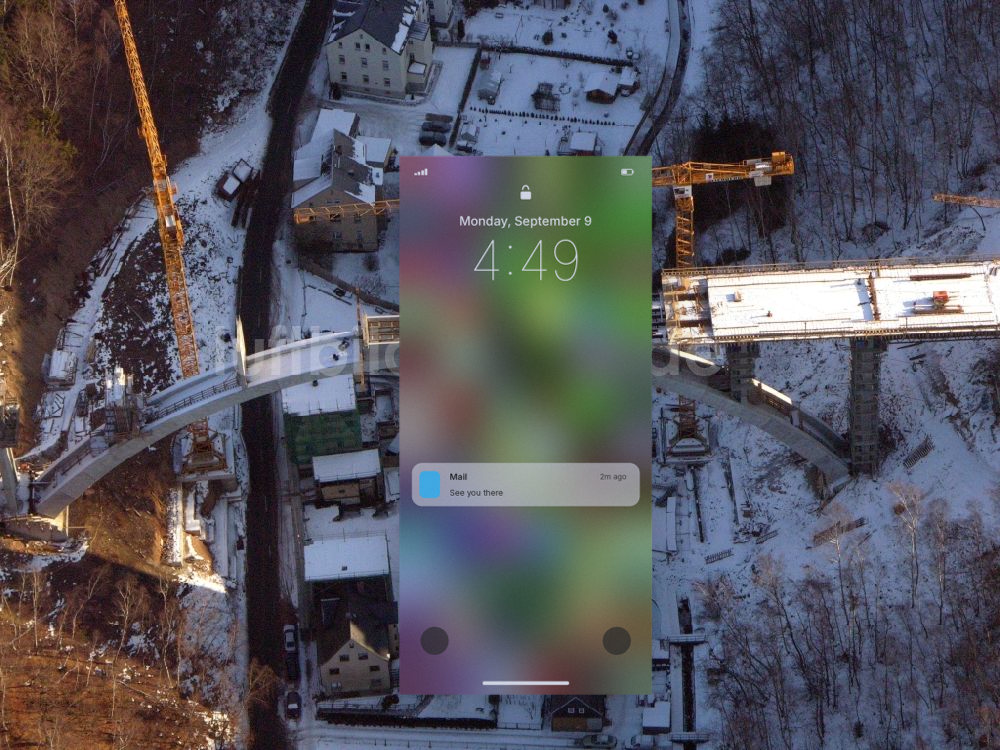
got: h=4 m=49
